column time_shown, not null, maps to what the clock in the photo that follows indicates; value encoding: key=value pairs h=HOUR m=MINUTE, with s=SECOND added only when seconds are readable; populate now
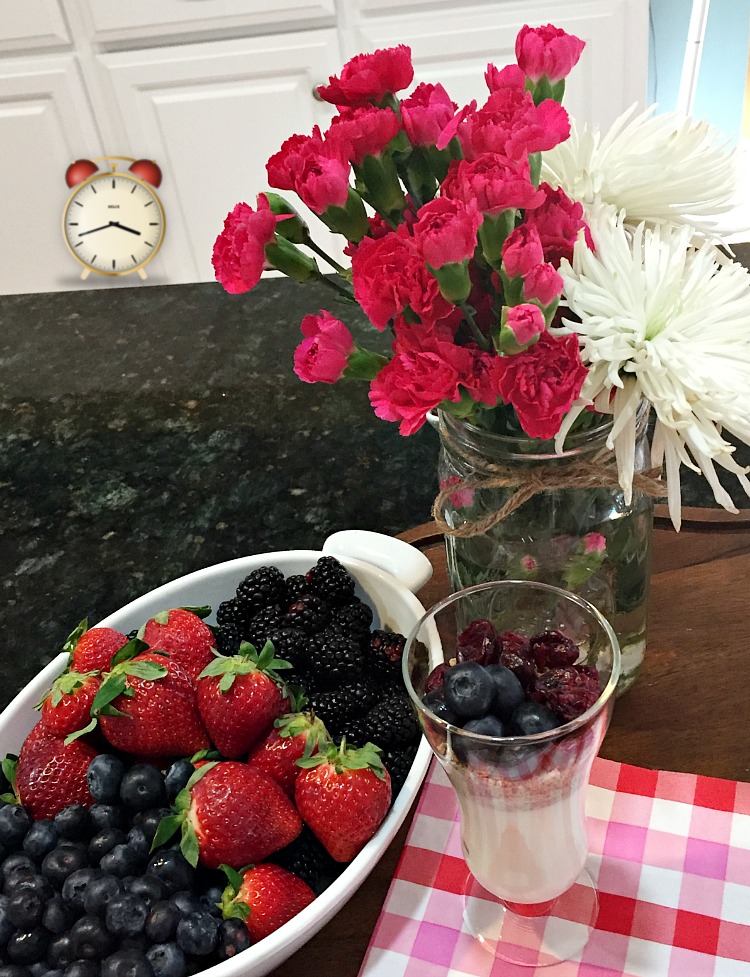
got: h=3 m=42
